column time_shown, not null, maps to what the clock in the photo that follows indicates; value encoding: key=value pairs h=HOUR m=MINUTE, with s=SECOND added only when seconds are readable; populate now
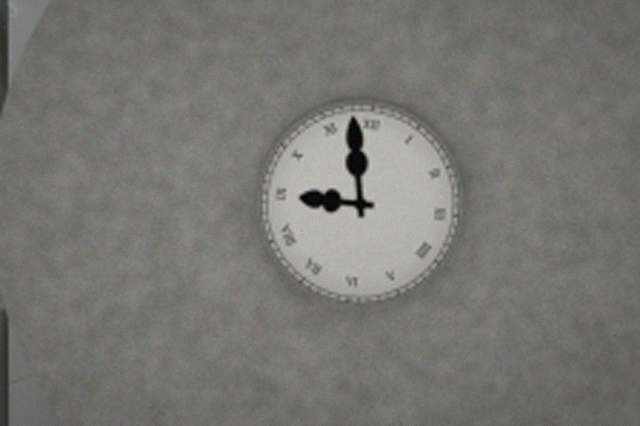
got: h=8 m=58
